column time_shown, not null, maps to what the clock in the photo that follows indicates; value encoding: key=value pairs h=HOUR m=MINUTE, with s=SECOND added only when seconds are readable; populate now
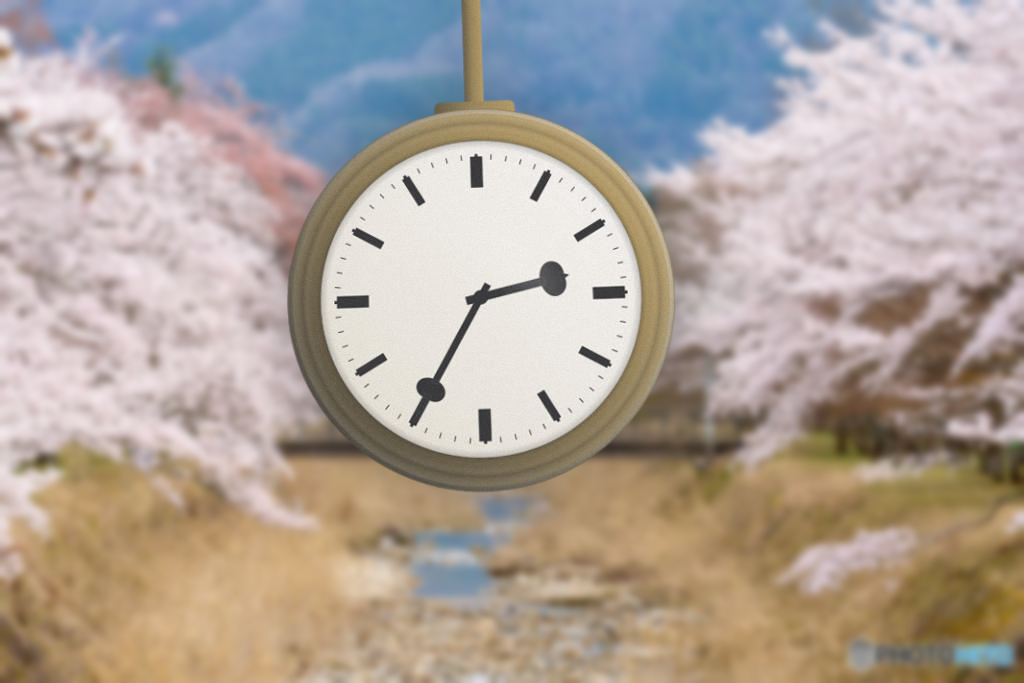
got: h=2 m=35
